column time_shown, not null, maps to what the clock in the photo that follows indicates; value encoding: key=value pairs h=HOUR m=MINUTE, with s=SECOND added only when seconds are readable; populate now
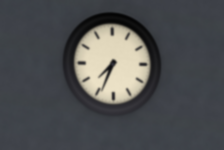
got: h=7 m=34
